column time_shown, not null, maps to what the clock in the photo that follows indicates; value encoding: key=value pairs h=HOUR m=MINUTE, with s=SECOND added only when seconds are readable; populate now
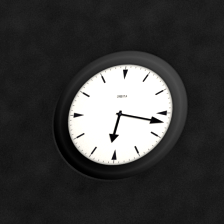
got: h=6 m=17
